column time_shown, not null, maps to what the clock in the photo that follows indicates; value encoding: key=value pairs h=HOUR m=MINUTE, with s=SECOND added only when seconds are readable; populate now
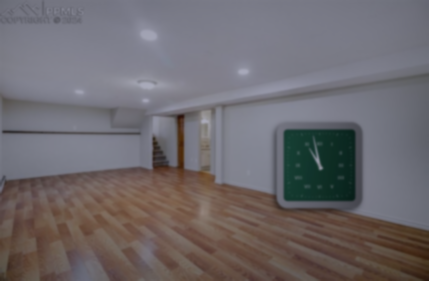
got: h=10 m=58
